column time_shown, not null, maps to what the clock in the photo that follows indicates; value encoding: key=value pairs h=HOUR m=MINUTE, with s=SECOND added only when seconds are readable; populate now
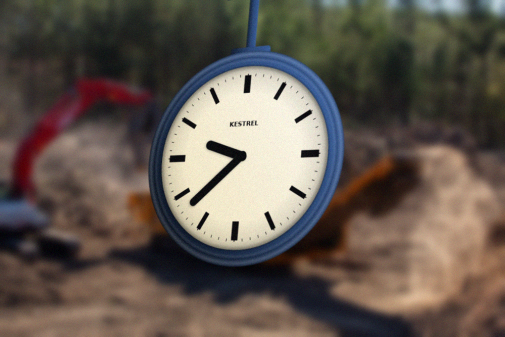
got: h=9 m=38
